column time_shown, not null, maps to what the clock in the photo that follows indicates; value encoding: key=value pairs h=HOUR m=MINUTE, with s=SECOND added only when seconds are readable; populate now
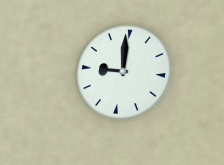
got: h=8 m=59
